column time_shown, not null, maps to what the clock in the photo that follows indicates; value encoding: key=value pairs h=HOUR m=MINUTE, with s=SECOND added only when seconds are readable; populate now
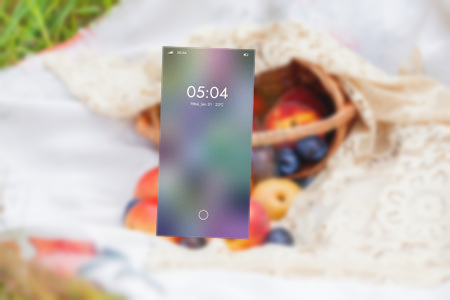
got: h=5 m=4
